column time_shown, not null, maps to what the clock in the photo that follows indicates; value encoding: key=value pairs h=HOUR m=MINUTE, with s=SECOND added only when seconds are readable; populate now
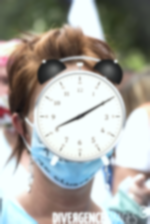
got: h=8 m=10
